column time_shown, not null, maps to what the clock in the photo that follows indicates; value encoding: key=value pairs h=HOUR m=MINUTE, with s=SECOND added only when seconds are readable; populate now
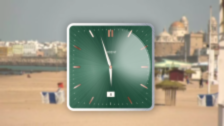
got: h=5 m=57
